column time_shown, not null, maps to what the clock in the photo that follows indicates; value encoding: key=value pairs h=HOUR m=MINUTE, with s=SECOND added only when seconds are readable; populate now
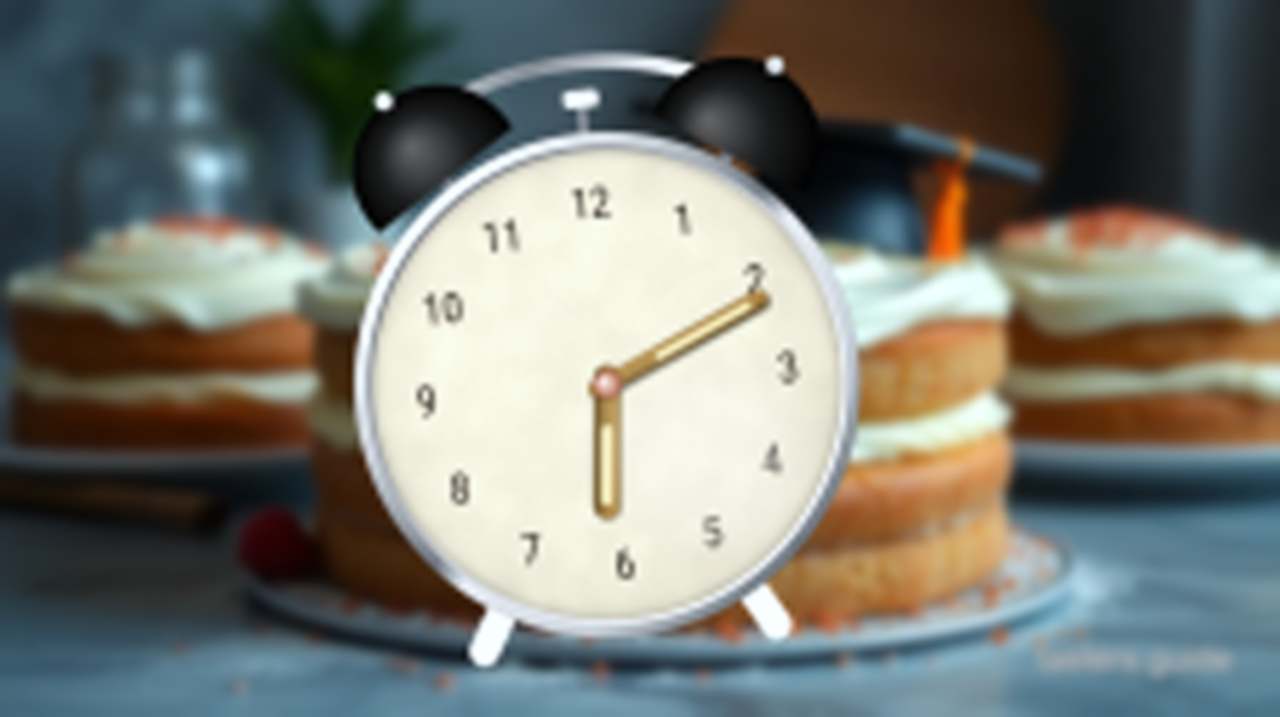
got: h=6 m=11
